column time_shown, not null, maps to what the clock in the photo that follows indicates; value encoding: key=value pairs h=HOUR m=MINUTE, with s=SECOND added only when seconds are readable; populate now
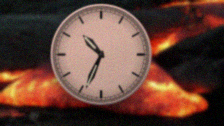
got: h=10 m=34
